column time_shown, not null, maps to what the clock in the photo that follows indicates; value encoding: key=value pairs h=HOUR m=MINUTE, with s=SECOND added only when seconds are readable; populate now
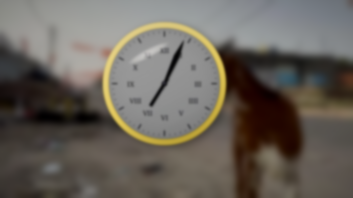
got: h=7 m=4
